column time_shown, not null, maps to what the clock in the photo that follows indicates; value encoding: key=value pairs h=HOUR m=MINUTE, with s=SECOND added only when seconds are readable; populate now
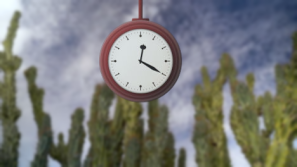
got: h=12 m=20
